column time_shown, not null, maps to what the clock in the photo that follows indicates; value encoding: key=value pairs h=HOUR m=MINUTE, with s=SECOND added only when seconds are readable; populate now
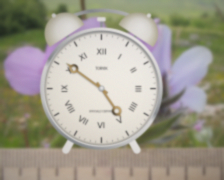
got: h=4 m=51
